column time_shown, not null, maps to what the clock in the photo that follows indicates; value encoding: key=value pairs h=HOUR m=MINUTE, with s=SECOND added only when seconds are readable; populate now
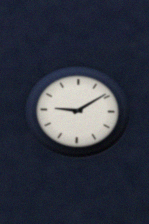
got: h=9 m=9
